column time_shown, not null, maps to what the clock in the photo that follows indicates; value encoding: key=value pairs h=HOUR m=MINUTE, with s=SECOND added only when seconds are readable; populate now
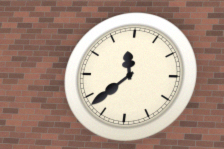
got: h=11 m=38
